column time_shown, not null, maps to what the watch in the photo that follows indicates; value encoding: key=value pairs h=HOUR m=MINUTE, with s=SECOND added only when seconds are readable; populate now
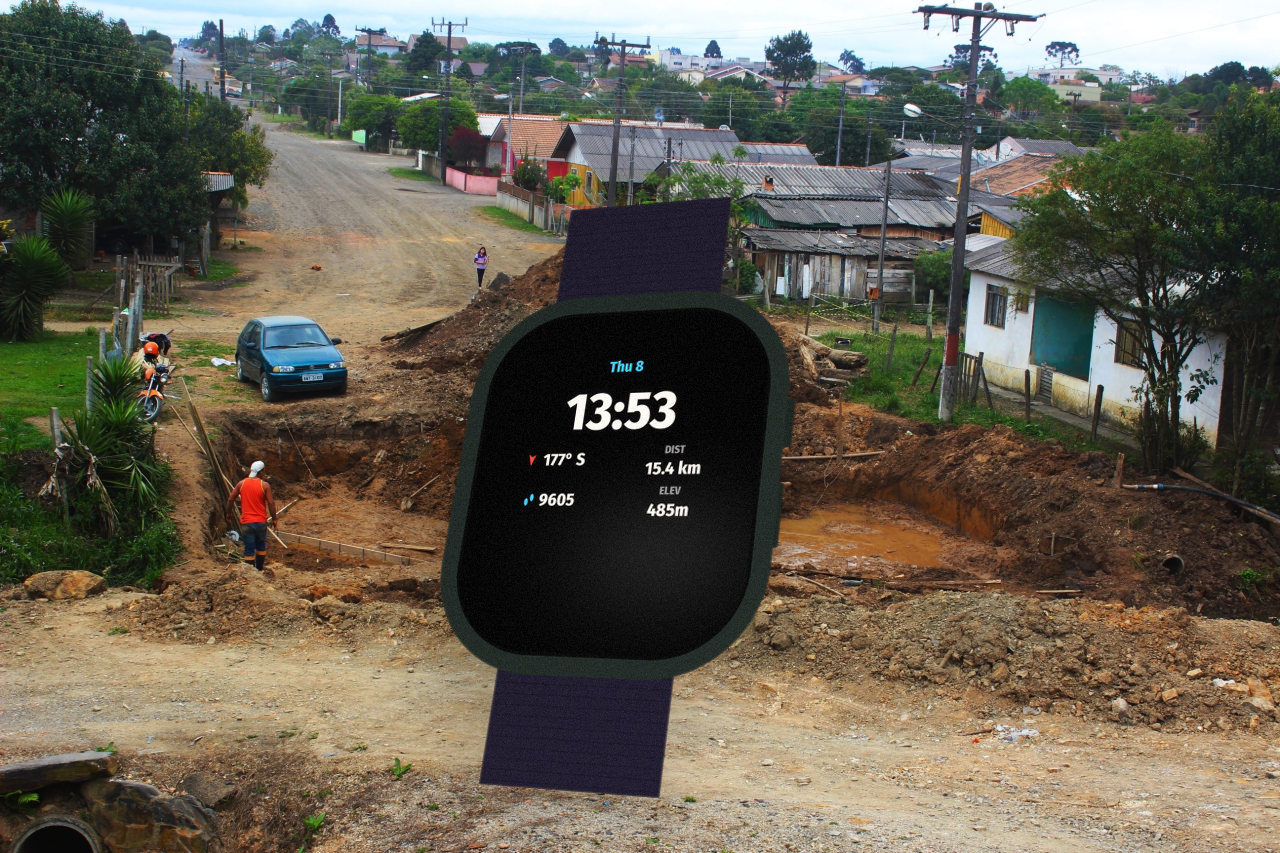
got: h=13 m=53
